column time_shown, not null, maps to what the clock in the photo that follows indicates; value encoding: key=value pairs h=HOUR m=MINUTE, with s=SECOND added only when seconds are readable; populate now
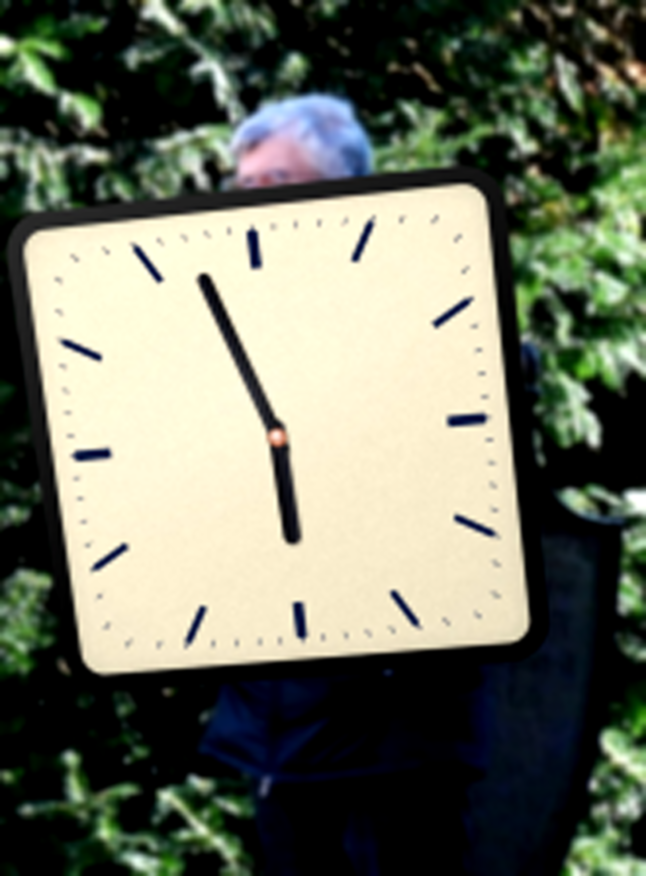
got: h=5 m=57
